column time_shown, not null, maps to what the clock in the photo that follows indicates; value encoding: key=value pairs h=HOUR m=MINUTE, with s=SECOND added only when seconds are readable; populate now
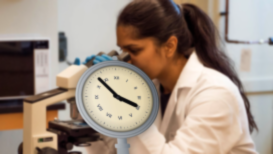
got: h=3 m=53
